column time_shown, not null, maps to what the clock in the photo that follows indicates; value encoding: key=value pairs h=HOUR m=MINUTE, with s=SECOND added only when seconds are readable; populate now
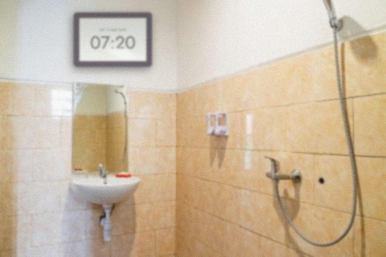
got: h=7 m=20
